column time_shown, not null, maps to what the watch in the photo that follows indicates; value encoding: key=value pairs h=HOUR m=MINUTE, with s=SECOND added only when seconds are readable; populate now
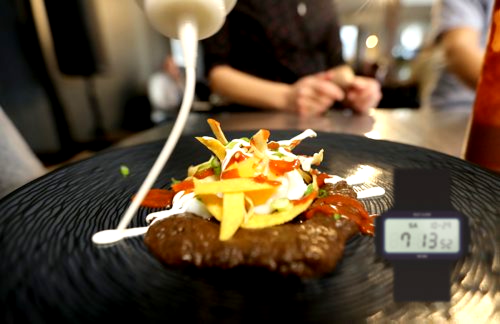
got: h=7 m=13
